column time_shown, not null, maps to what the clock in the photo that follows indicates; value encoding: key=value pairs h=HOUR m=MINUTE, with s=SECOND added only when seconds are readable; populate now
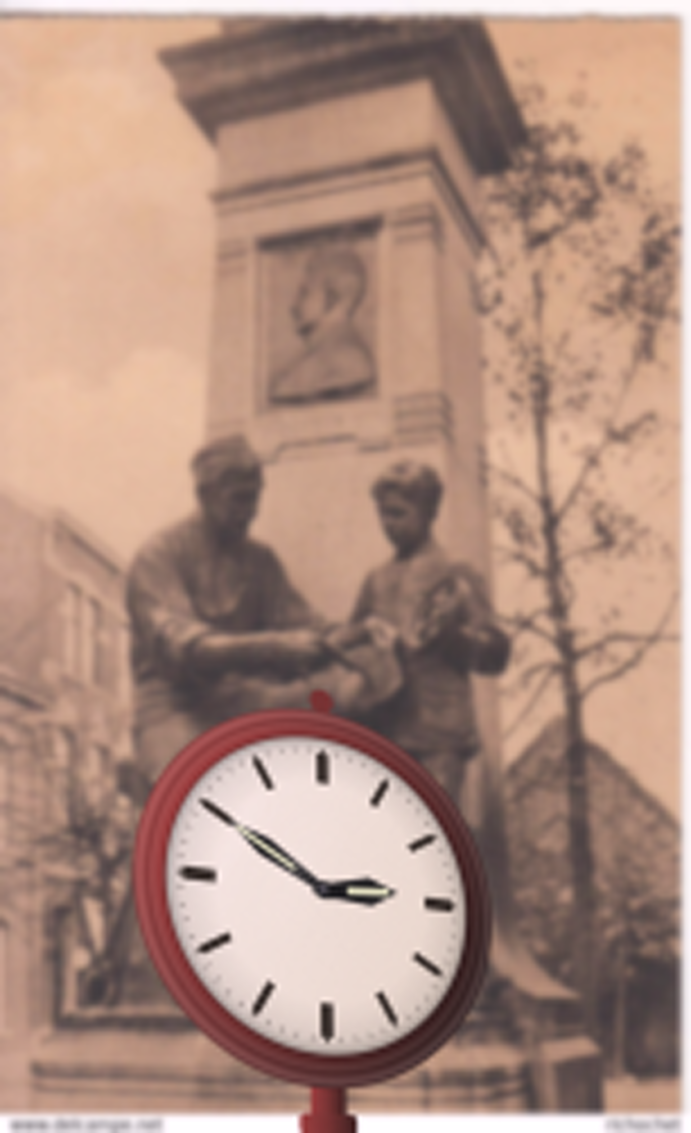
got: h=2 m=50
